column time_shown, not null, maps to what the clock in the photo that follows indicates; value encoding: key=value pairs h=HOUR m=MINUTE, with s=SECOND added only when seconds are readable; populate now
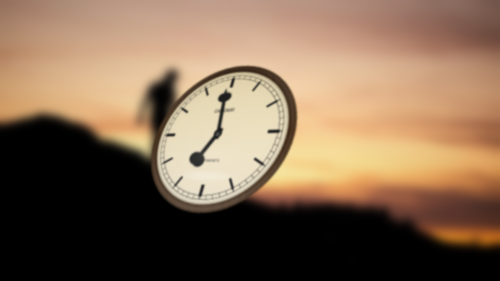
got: h=6 m=59
